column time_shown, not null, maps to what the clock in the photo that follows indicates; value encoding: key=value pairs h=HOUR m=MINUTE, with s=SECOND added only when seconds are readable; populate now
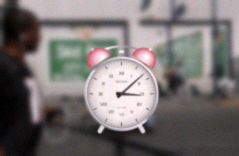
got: h=3 m=8
